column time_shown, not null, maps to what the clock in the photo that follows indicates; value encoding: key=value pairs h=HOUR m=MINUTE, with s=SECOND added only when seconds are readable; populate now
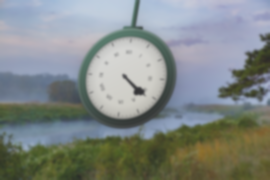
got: h=4 m=21
